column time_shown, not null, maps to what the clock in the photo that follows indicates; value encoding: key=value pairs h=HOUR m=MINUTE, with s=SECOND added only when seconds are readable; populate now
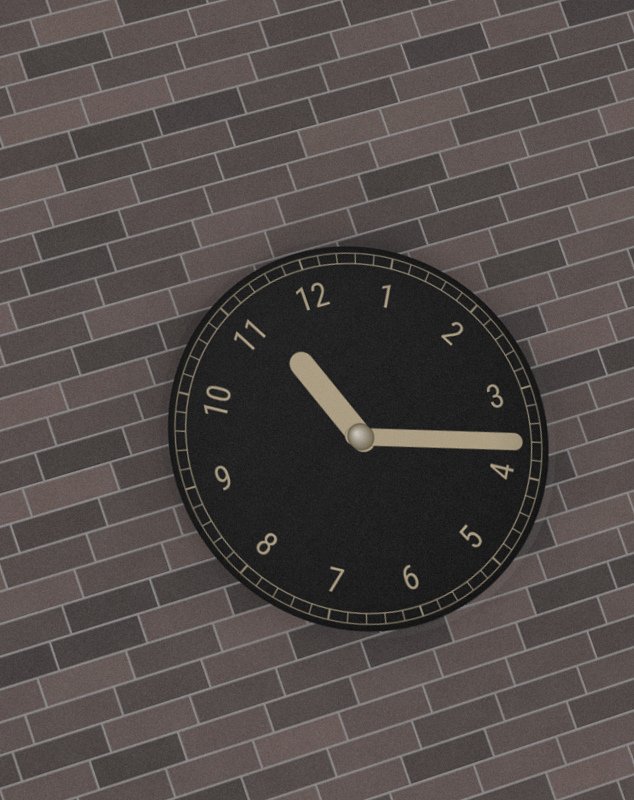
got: h=11 m=18
